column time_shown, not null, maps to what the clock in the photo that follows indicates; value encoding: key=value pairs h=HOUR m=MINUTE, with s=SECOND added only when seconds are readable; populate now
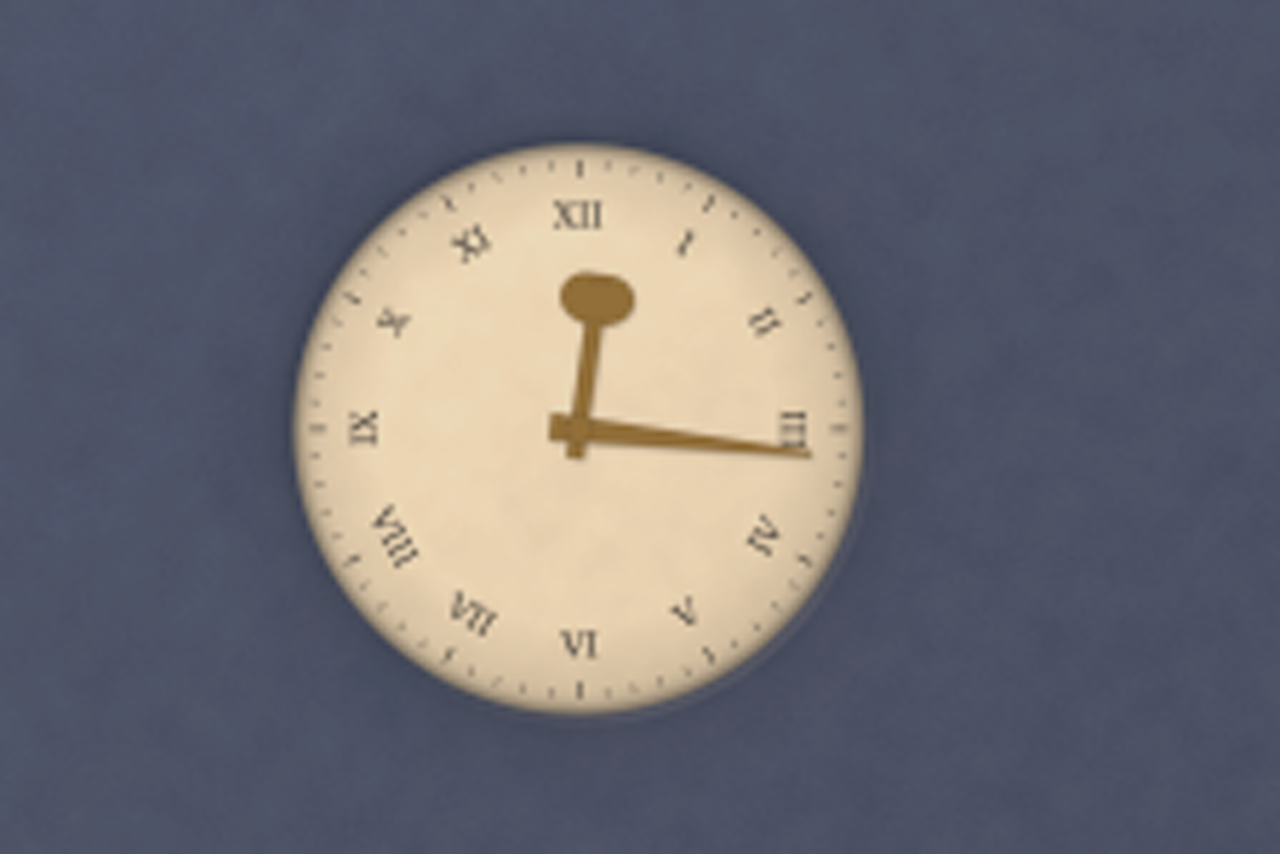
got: h=12 m=16
